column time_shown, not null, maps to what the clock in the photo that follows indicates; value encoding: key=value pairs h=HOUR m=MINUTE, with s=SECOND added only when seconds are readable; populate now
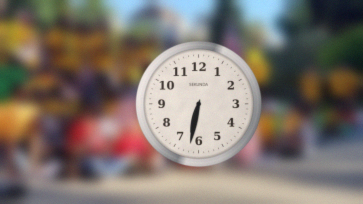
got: h=6 m=32
